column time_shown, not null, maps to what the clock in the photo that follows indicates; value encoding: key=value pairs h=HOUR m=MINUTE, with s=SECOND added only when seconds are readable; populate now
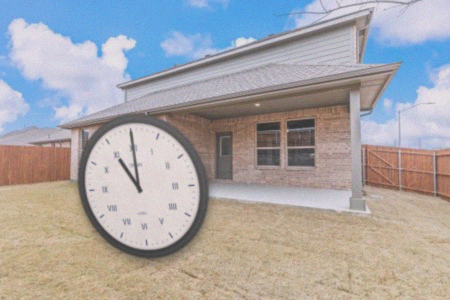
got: h=11 m=0
